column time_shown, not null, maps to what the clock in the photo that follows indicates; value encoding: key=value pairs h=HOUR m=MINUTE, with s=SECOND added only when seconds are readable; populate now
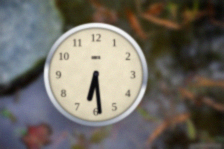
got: h=6 m=29
